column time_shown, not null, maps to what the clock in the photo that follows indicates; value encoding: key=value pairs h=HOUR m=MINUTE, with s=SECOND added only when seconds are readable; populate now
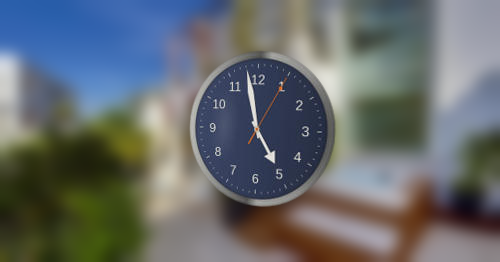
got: h=4 m=58 s=5
